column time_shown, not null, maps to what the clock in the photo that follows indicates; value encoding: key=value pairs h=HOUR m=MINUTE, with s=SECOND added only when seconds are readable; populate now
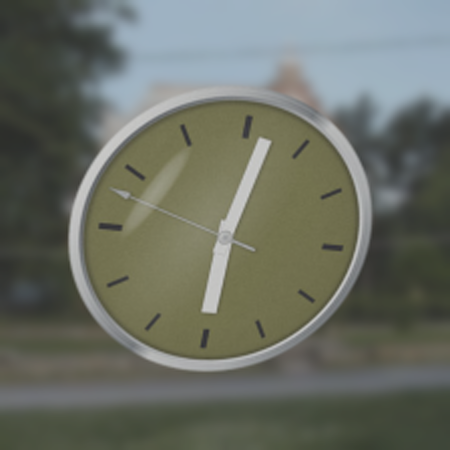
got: h=6 m=1 s=48
